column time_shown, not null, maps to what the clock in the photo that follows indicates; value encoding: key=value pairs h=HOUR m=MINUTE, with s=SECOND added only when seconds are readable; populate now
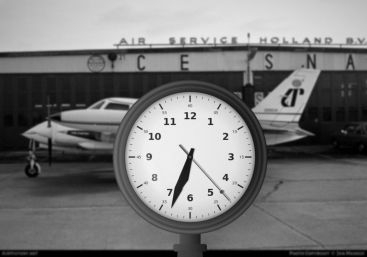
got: h=6 m=33 s=23
